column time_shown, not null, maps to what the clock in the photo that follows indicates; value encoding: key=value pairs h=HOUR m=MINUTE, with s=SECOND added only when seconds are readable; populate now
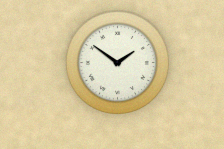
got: h=1 m=51
